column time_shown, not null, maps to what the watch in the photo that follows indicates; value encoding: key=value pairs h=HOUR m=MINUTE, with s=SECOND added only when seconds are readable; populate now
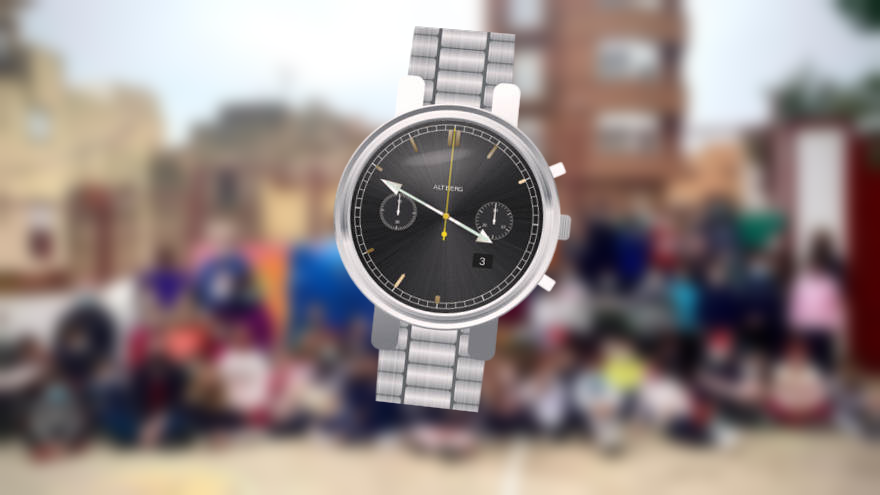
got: h=3 m=49
